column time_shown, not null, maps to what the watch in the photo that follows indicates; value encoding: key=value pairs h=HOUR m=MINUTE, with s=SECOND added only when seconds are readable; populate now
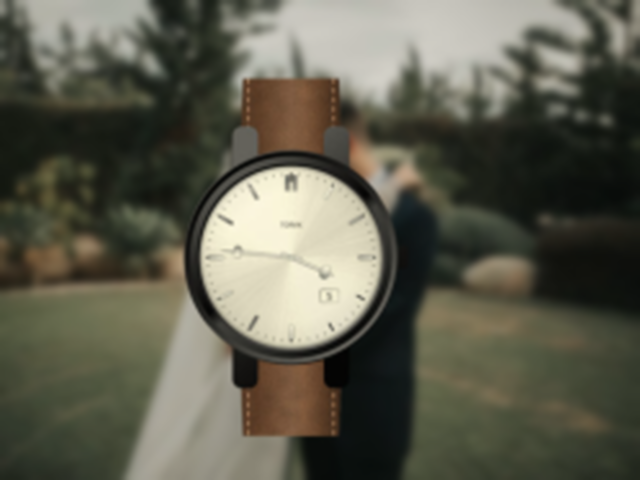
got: h=3 m=46
